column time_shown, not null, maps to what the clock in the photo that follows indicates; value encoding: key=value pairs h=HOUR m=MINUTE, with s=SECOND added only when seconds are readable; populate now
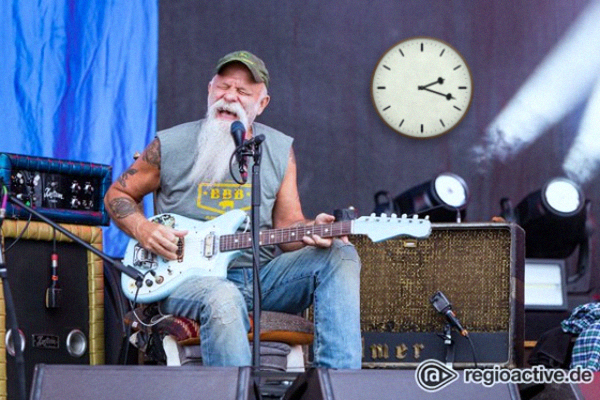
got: h=2 m=18
